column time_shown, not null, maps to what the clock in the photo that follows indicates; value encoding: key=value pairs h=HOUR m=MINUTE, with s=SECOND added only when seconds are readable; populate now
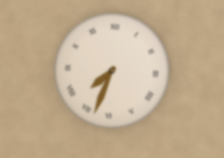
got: h=7 m=33
